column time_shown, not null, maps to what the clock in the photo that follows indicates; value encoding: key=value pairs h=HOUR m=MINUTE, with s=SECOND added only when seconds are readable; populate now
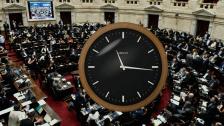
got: h=11 m=16
